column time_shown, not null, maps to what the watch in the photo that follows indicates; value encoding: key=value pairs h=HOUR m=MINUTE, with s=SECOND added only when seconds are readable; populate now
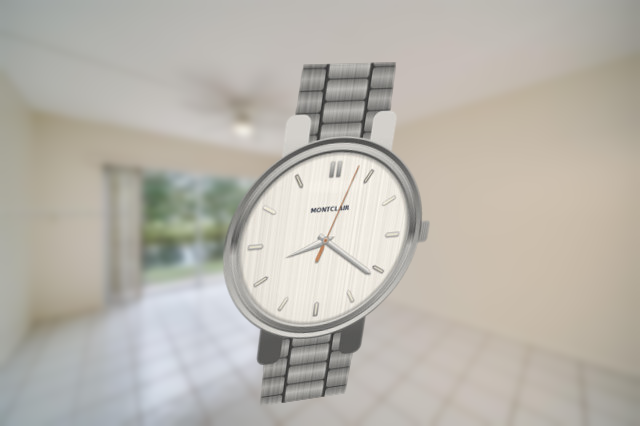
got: h=8 m=21 s=3
